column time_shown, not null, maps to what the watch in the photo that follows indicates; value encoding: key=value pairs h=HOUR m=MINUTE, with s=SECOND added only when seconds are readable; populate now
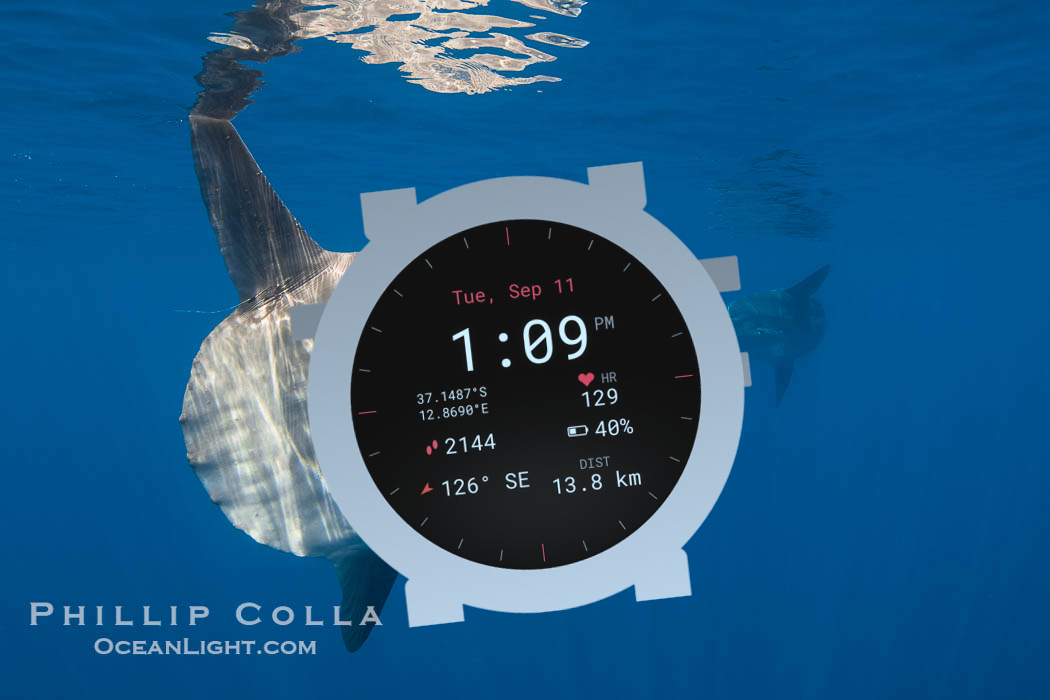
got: h=1 m=9
